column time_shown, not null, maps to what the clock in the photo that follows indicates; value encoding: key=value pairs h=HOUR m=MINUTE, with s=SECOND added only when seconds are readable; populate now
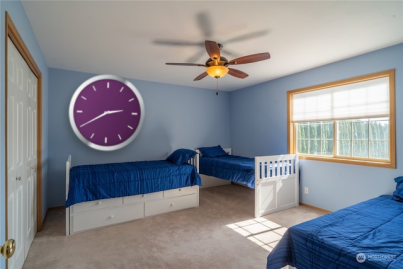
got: h=2 m=40
